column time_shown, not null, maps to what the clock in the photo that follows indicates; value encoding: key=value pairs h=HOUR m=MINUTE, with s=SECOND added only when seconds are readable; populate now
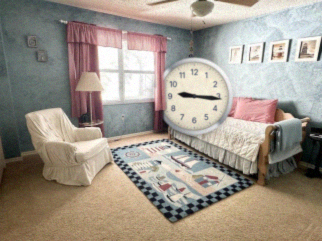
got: h=9 m=16
